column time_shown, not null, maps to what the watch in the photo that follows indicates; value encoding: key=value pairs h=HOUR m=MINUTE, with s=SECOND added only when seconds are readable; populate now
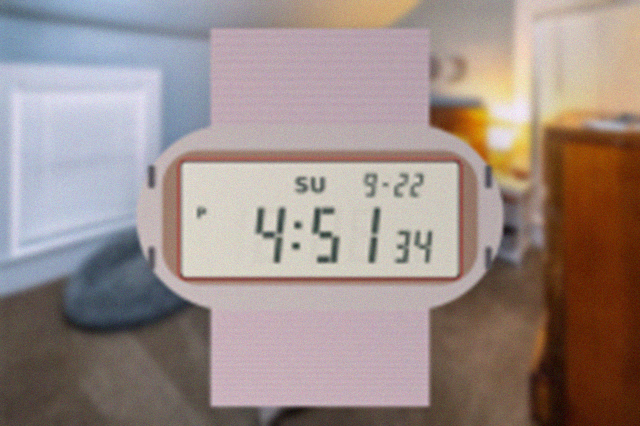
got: h=4 m=51 s=34
